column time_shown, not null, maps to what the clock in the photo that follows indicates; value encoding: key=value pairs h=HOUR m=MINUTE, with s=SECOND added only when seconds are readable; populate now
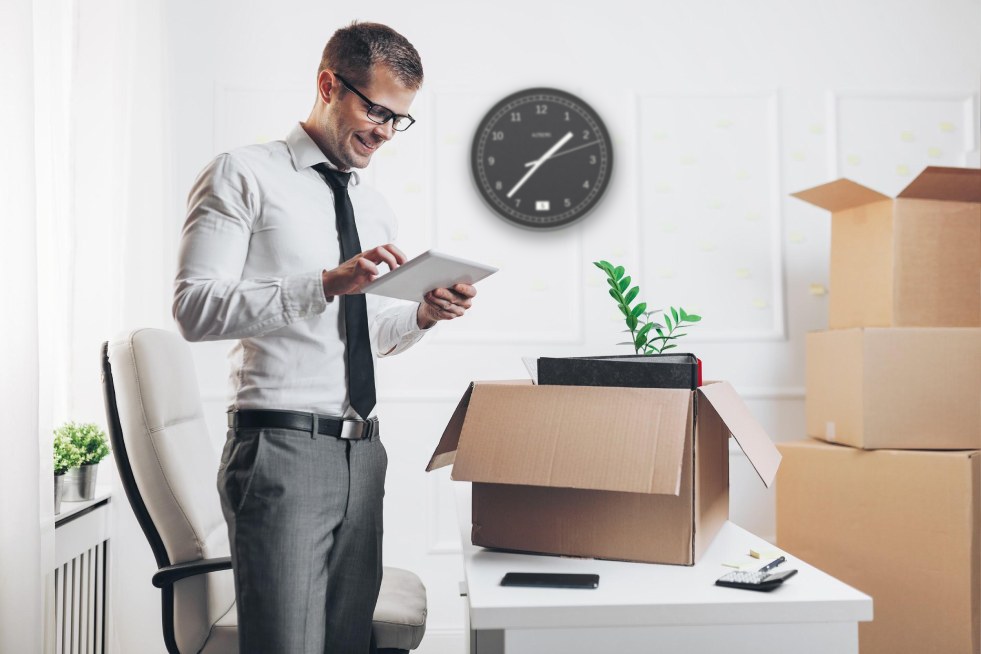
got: h=1 m=37 s=12
